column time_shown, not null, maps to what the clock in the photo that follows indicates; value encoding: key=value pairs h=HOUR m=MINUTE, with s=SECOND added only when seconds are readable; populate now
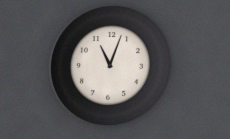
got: h=11 m=3
